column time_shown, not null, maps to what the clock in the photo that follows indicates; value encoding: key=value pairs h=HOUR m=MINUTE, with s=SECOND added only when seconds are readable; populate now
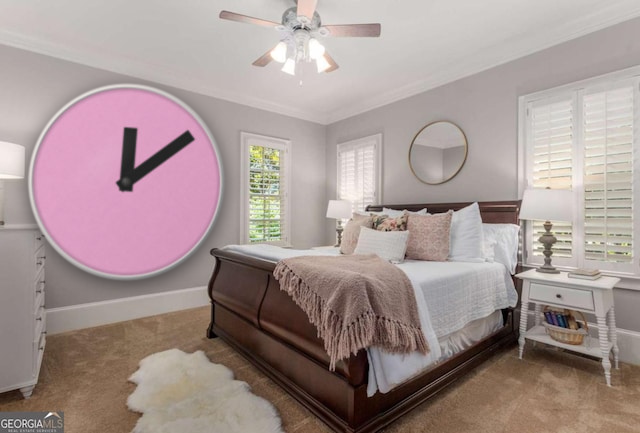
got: h=12 m=9
